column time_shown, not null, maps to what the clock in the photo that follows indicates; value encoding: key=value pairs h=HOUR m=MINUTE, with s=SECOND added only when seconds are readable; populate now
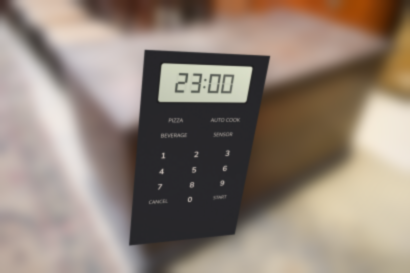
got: h=23 m=0
